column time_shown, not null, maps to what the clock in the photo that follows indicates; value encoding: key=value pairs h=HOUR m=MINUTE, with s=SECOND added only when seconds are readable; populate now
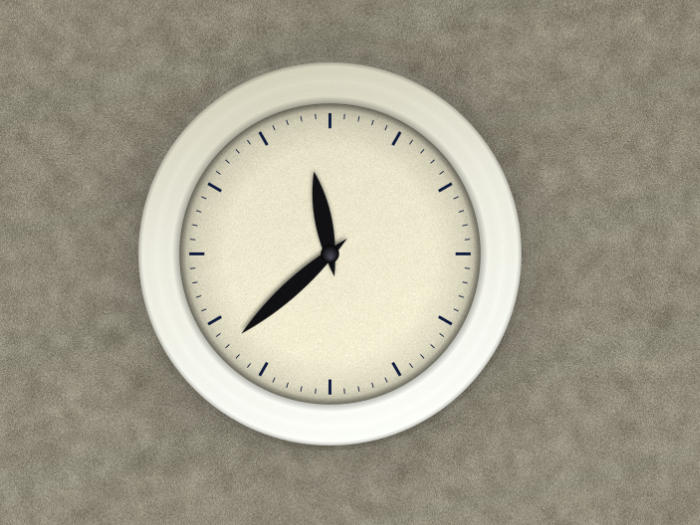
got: h=11 m=38
